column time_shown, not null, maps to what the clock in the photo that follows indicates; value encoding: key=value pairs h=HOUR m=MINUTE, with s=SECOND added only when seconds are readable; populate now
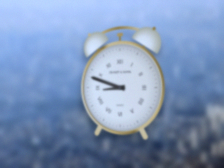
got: h=8 m=48
